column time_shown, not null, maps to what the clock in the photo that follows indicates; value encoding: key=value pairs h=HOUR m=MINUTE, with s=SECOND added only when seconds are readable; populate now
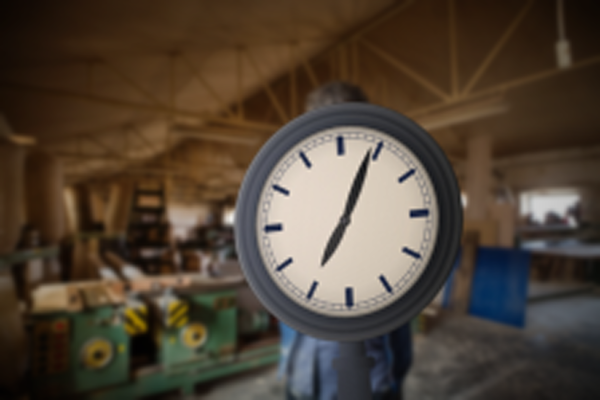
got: h=7 m=4
